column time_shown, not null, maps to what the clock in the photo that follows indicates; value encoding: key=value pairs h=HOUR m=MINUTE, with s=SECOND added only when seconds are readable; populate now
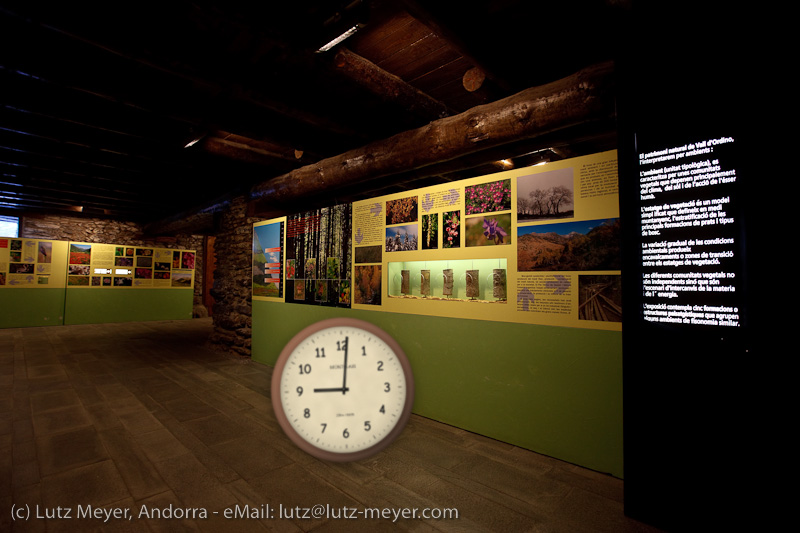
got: h=9 m=1
